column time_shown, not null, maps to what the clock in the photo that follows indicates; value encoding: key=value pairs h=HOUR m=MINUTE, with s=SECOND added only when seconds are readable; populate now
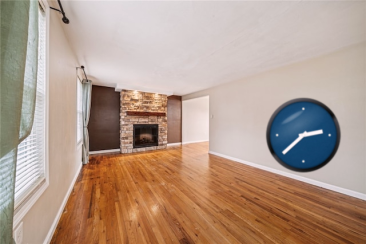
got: h=2 m=38
